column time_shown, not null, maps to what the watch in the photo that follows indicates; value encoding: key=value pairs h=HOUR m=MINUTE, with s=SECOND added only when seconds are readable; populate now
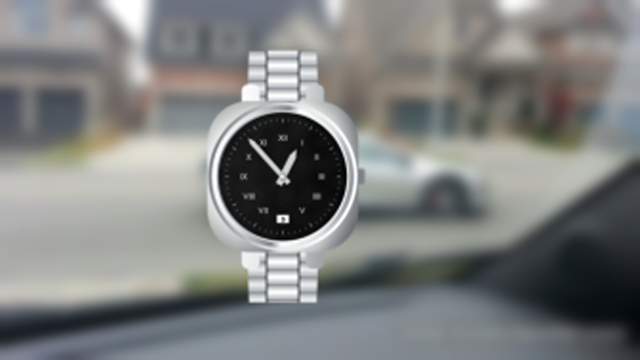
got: h=12 m=53
